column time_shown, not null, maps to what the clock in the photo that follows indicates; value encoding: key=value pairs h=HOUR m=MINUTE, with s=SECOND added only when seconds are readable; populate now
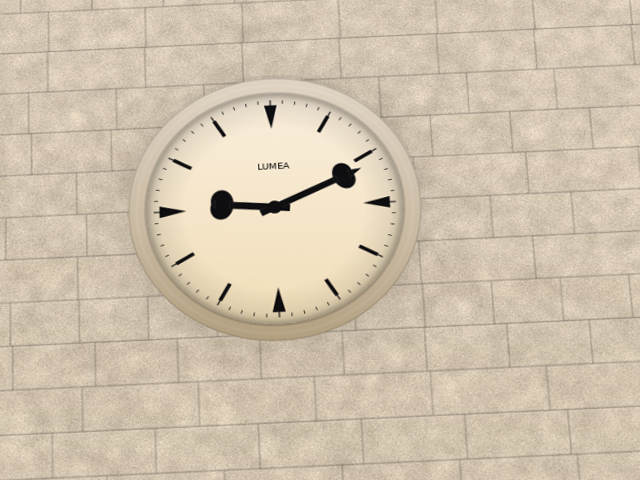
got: h=9 m=11
